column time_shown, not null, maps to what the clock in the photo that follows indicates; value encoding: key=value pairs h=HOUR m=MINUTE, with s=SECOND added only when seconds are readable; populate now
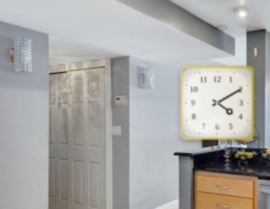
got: h=4 m=10
